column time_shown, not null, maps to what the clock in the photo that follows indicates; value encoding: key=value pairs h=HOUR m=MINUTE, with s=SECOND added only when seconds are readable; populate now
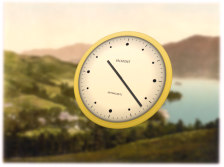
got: h=10 m=22
